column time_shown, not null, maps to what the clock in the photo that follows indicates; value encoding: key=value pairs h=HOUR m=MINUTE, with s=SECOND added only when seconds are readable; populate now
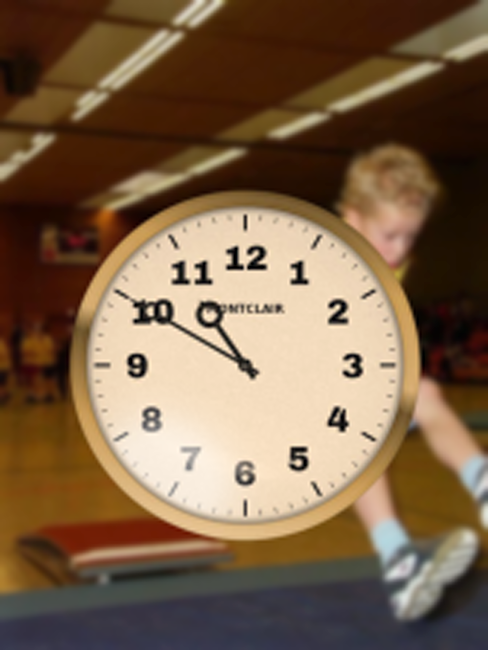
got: h=10 m=50
